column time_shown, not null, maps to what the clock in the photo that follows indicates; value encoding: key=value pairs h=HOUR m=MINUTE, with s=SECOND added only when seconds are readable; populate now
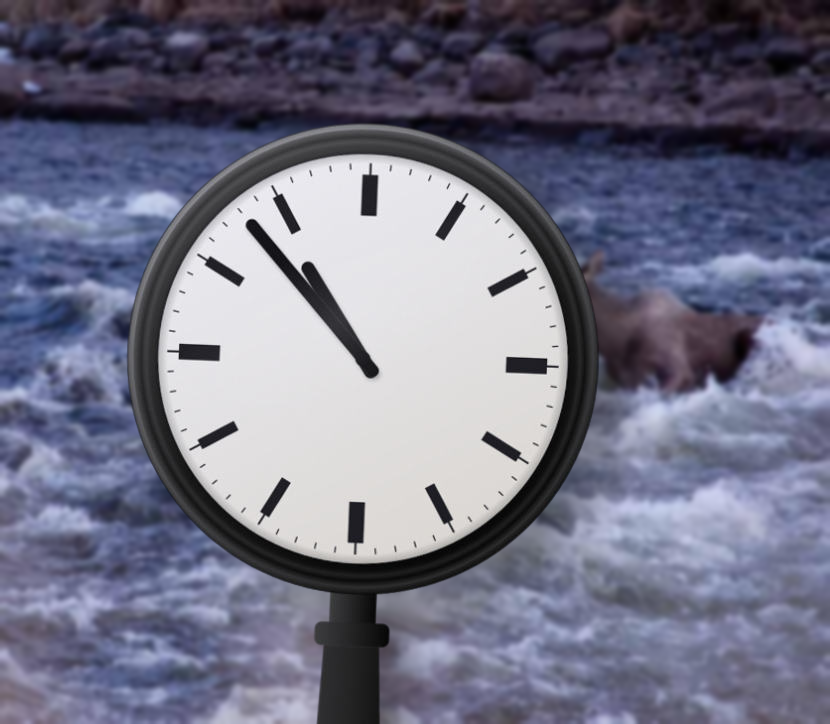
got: h=10 m=53
